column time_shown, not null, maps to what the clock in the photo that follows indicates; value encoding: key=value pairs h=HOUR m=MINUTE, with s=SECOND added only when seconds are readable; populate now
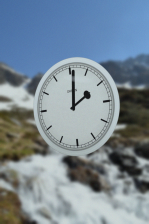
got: h=2 m=1
